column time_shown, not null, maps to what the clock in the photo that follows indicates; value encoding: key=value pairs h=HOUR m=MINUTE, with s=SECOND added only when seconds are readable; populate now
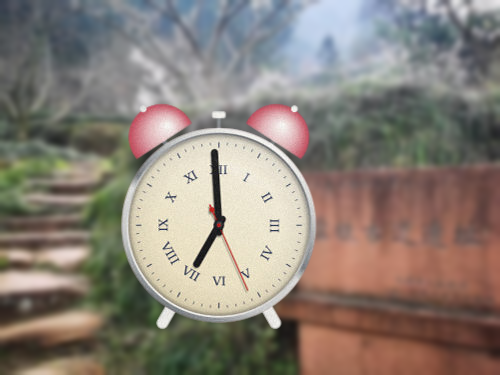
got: h=6 m=59 s=26
